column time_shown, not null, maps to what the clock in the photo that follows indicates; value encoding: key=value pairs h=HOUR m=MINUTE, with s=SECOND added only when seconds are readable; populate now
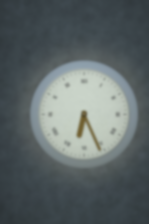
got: h=6 m=26
